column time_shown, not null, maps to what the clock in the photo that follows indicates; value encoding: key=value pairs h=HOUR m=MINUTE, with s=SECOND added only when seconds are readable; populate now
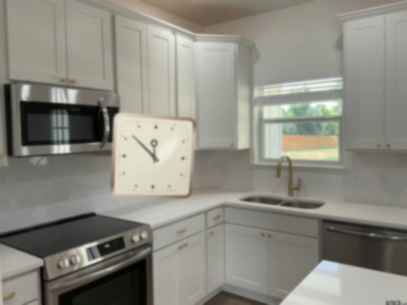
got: h=11 m=52
